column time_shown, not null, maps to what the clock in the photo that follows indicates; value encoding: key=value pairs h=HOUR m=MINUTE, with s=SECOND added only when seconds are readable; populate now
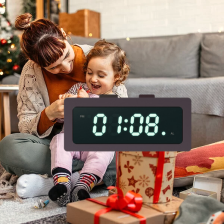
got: h=1 m=8
